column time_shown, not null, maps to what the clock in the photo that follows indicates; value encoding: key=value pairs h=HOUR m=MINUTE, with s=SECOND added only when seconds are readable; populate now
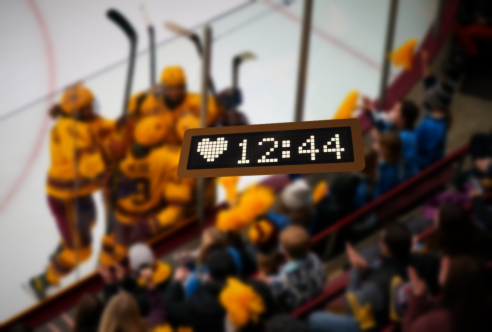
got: h=12 m=44
